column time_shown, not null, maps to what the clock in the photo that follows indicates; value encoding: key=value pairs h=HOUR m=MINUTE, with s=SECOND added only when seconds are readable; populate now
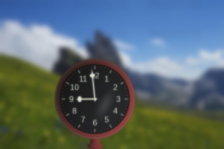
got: h=8 m=59
